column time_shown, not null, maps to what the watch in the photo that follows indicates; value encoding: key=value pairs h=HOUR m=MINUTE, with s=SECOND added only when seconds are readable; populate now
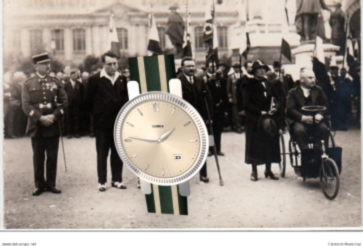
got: h=1 m=46
